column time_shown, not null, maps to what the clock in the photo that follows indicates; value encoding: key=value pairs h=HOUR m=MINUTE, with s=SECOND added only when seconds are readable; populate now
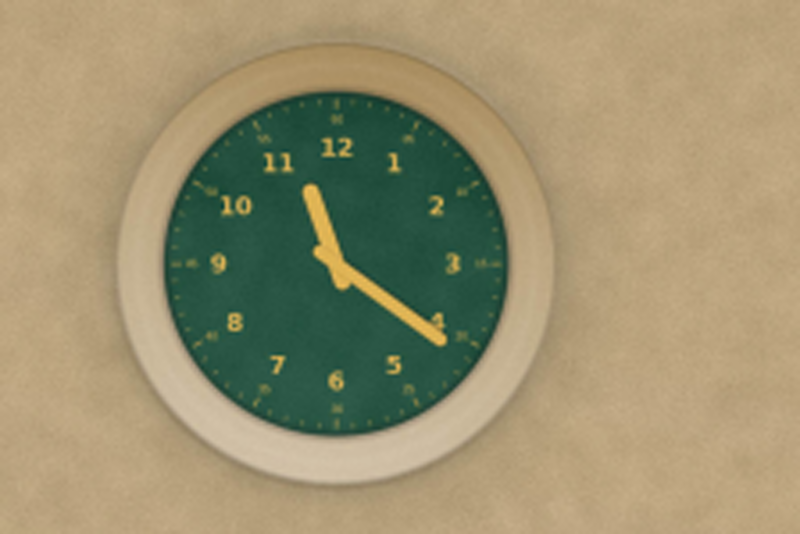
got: h=11 m=21
